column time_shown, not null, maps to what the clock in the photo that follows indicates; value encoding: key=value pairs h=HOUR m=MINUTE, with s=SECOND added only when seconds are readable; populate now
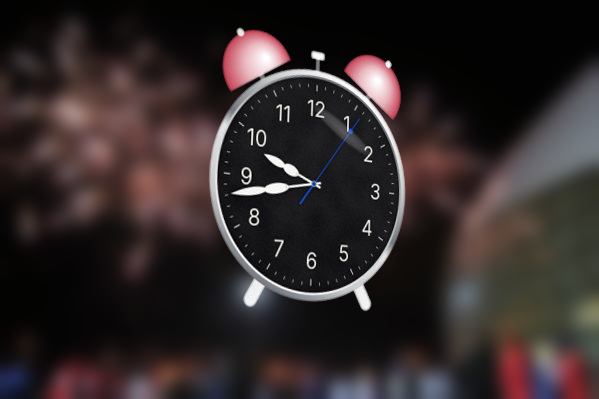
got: h=9 m=43 s=6
